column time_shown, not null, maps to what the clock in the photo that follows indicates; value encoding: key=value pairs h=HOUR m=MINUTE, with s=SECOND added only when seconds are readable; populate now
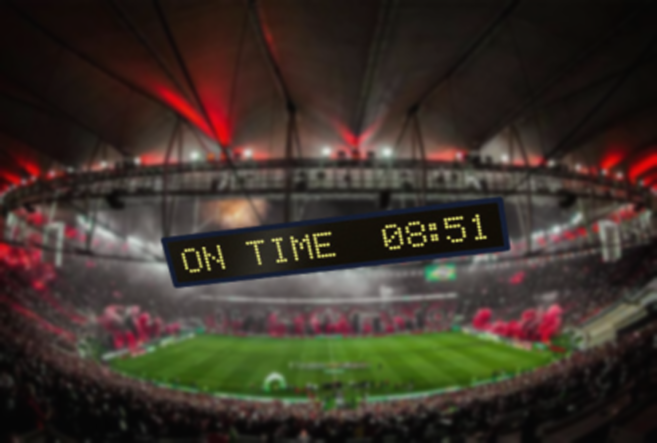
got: h=8 m=51
